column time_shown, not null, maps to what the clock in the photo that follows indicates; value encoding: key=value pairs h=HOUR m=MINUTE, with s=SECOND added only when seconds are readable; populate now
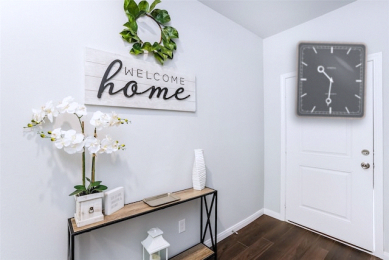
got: h=10 m=31
